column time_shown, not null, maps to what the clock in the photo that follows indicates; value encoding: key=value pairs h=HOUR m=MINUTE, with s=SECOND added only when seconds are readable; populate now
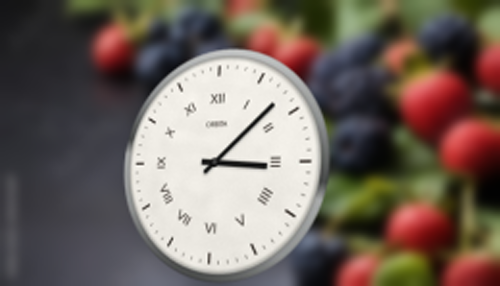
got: h=3 m=8
